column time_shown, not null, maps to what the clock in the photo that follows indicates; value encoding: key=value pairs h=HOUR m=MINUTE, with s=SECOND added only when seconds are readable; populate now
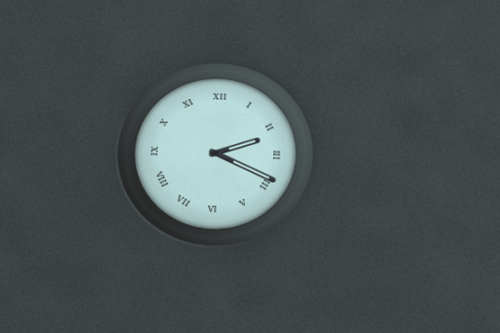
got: h=2 m=19
